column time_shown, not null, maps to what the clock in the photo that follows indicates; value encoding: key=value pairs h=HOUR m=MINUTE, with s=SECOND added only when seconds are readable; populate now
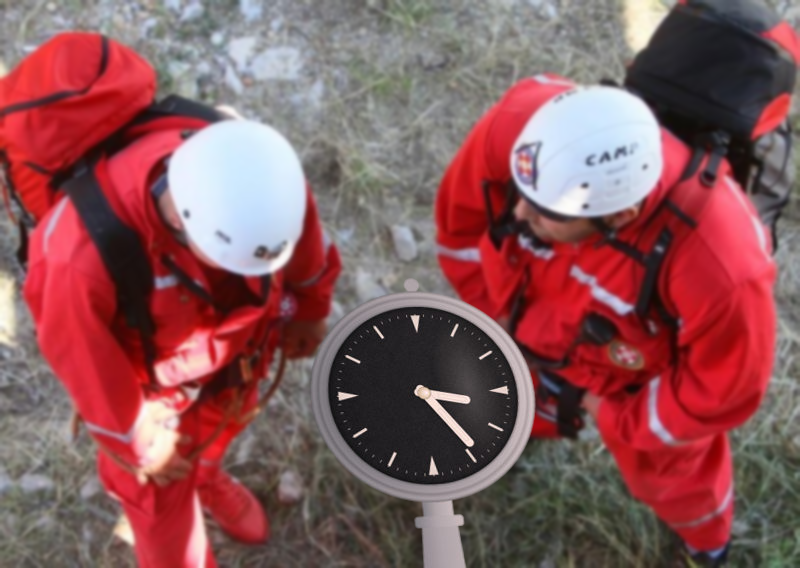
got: h=3 m=24
